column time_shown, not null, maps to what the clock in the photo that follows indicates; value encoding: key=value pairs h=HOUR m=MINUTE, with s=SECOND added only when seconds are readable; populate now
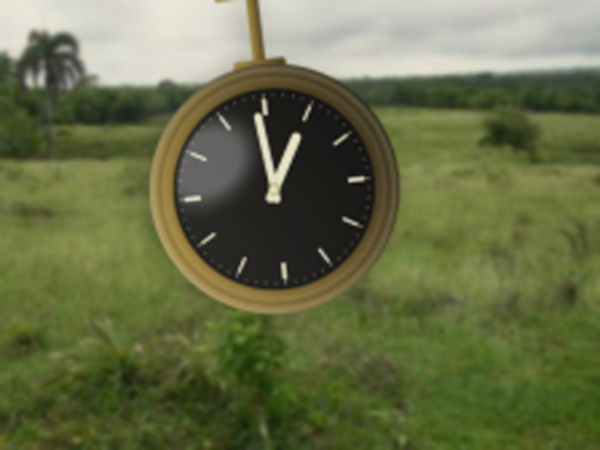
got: h=12 m=59
